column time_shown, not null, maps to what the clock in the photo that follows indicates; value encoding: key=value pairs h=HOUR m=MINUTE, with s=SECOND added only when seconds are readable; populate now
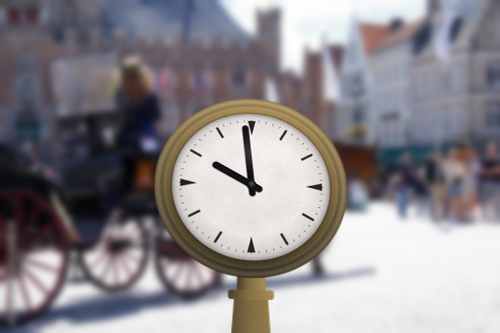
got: h=9 m=59
